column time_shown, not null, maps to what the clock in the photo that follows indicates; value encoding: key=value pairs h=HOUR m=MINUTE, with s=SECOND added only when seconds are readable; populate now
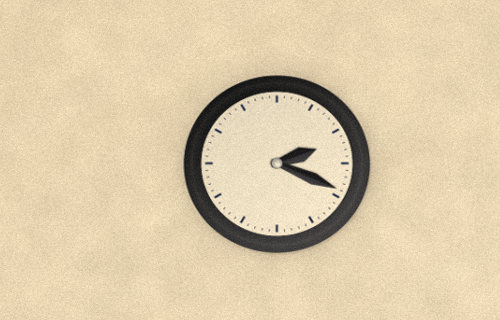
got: h=2 m=19
